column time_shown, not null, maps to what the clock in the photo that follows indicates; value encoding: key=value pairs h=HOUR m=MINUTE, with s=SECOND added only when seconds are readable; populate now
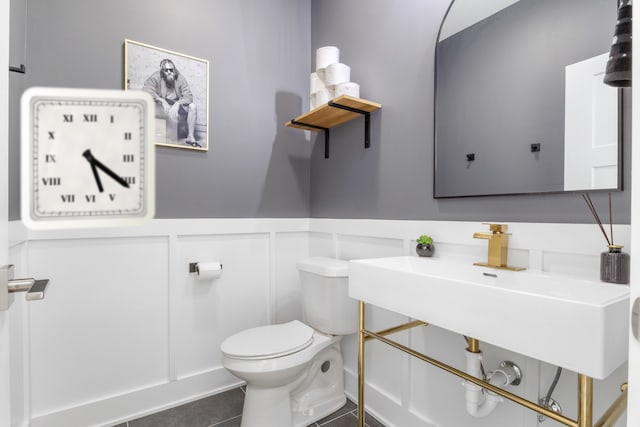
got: h=5 m=21
